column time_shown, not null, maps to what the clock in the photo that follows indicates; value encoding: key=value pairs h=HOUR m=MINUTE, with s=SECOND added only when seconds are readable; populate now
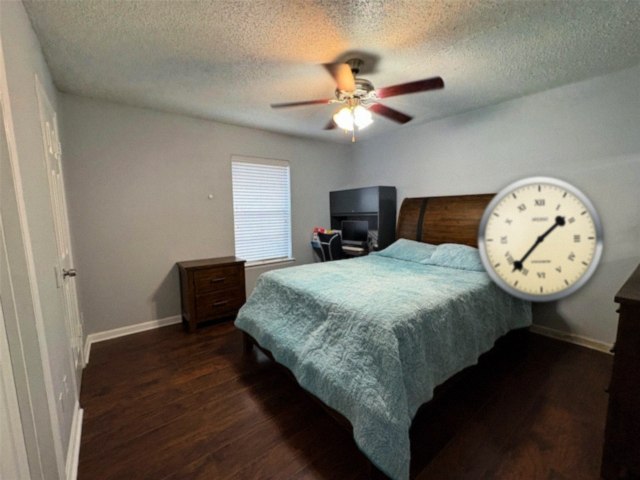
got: h=1 m=37
